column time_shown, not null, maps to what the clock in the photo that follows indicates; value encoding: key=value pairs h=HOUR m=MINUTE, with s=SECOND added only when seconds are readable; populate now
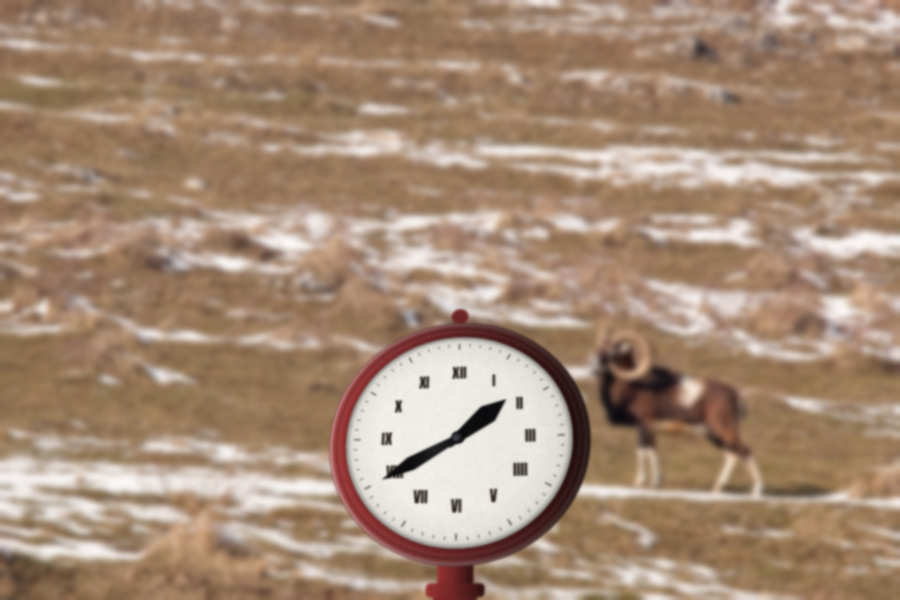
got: h=1 m=40
